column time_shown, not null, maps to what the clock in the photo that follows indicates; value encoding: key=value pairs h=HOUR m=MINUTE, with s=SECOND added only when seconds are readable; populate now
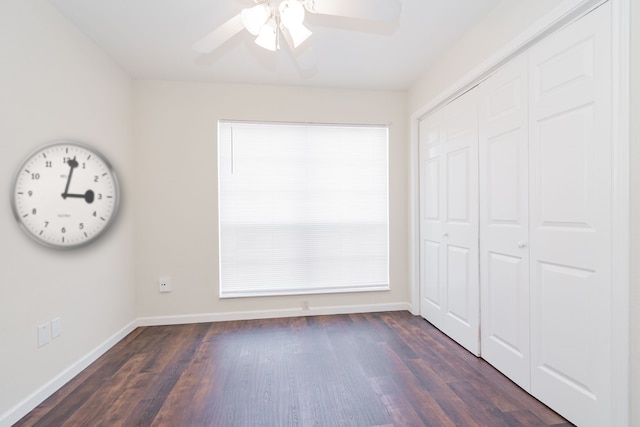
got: h=3 m=2
